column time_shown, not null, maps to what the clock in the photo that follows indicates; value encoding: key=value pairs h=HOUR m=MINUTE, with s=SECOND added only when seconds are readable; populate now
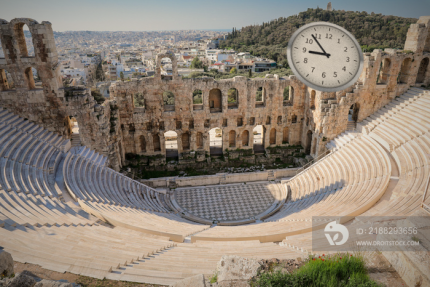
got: h=8 m=53
